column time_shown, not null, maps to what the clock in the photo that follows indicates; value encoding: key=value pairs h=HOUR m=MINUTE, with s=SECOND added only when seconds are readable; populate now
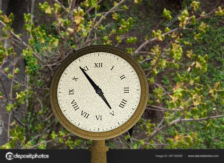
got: h=4 m=54
